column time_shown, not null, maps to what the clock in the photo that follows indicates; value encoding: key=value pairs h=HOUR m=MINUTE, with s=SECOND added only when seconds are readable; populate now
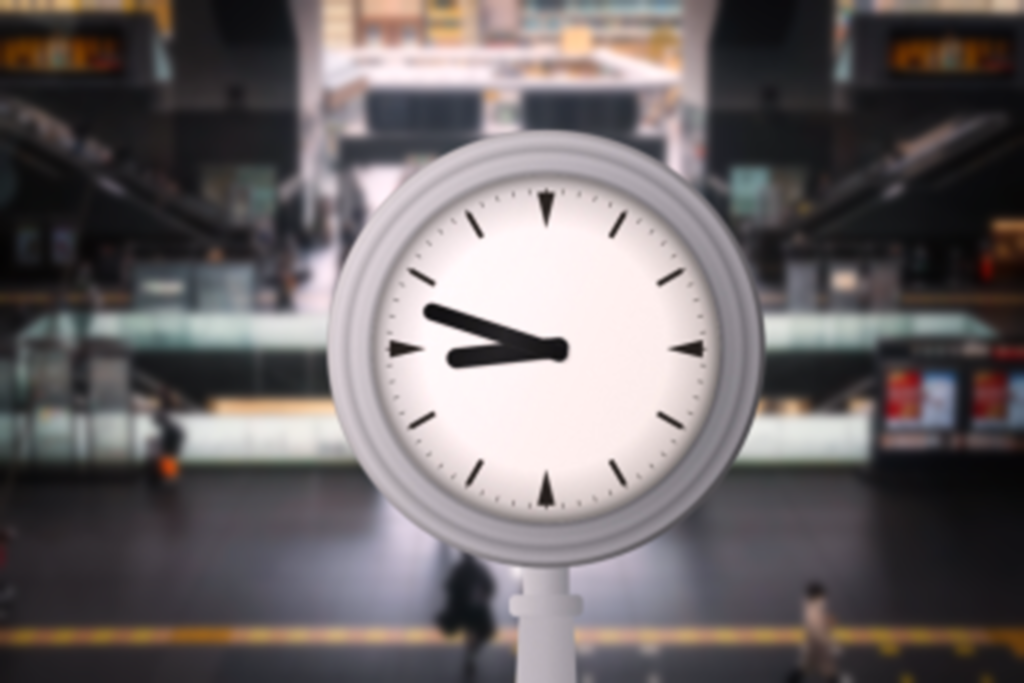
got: h=8 m=48
